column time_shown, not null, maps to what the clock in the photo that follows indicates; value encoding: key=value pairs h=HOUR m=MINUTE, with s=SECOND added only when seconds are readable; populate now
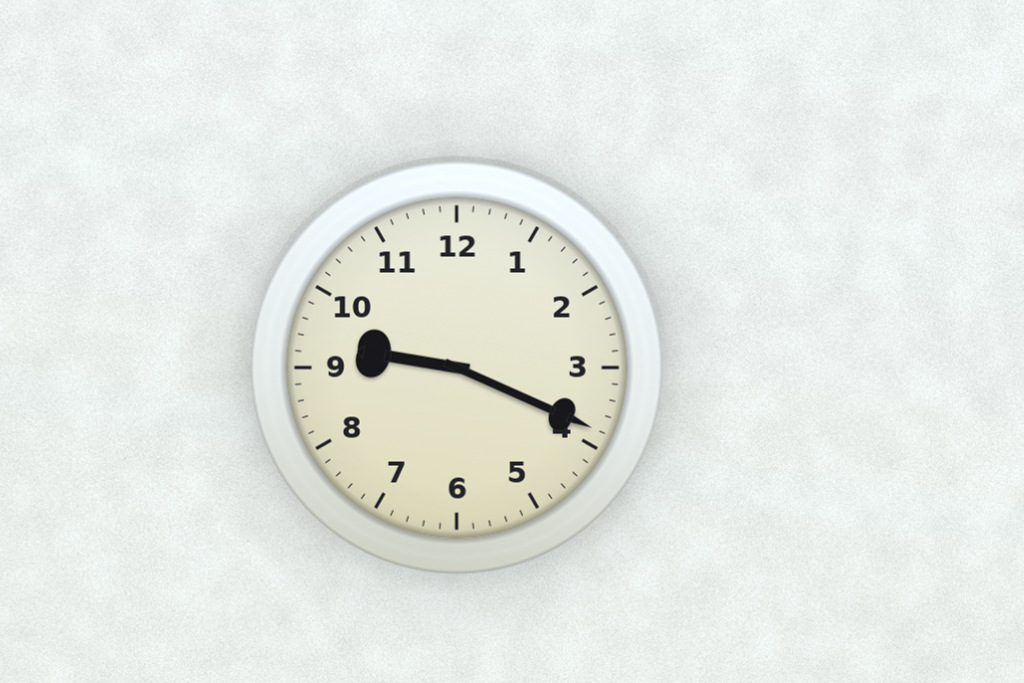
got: h=9 m=19
